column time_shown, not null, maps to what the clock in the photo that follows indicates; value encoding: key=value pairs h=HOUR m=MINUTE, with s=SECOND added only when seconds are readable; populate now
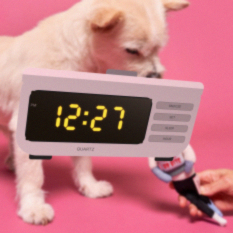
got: h=12 m=27
